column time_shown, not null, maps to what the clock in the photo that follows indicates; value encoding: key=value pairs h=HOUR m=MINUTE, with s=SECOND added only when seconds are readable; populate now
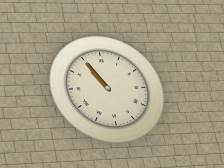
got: h=10 m=55
